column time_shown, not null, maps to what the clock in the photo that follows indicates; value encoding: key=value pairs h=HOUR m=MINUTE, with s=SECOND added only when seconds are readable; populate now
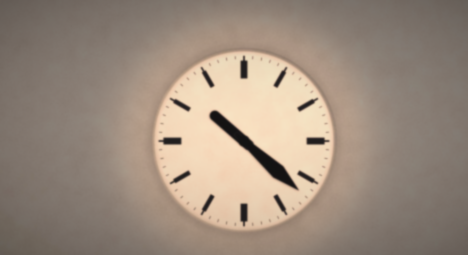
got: h=10 m=22
